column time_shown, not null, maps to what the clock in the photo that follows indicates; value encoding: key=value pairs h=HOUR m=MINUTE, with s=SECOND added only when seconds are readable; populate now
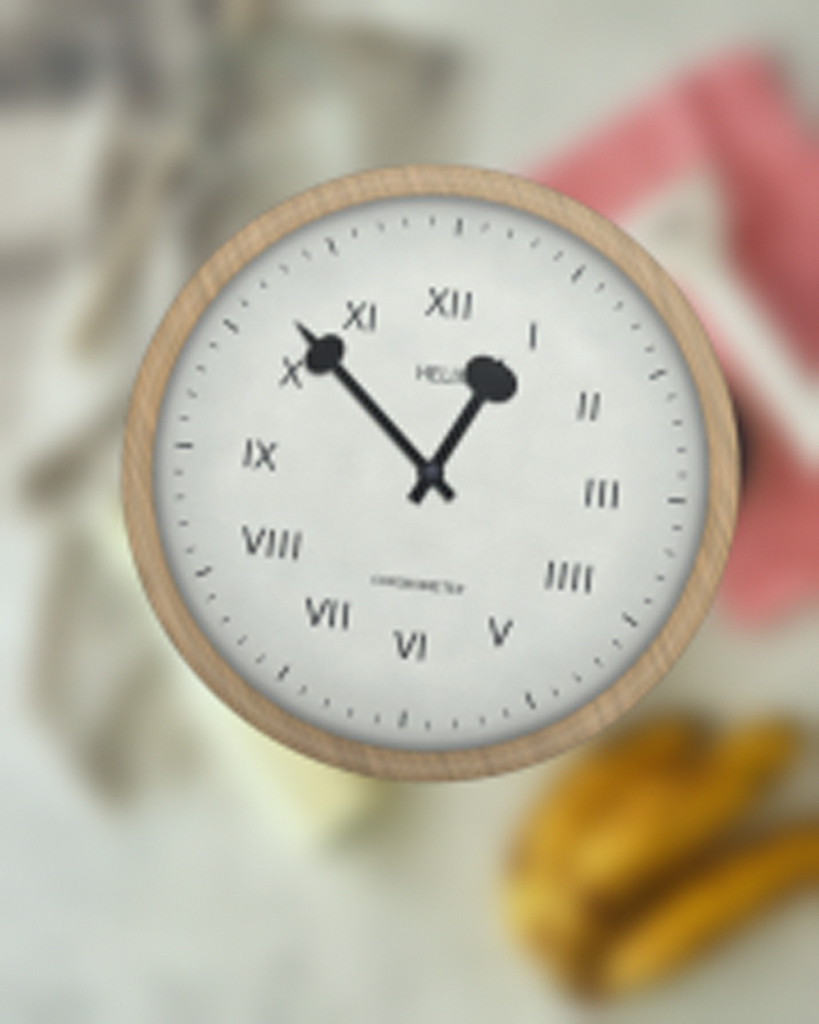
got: h=12 m=52
